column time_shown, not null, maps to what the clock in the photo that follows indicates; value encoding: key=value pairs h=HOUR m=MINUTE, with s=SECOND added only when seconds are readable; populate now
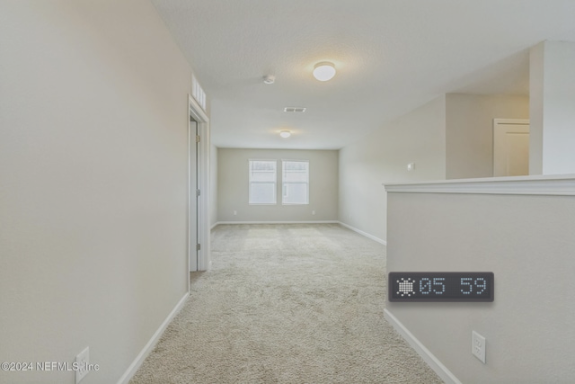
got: h=5 m=59
